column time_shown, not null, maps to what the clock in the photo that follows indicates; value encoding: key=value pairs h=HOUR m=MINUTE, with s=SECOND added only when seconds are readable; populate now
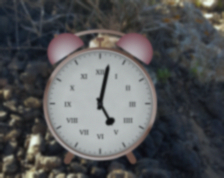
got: h=5 m=2
